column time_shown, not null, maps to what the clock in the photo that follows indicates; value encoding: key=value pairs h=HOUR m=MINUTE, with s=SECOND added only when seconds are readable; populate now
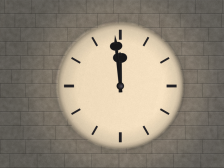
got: h=11 m=59
